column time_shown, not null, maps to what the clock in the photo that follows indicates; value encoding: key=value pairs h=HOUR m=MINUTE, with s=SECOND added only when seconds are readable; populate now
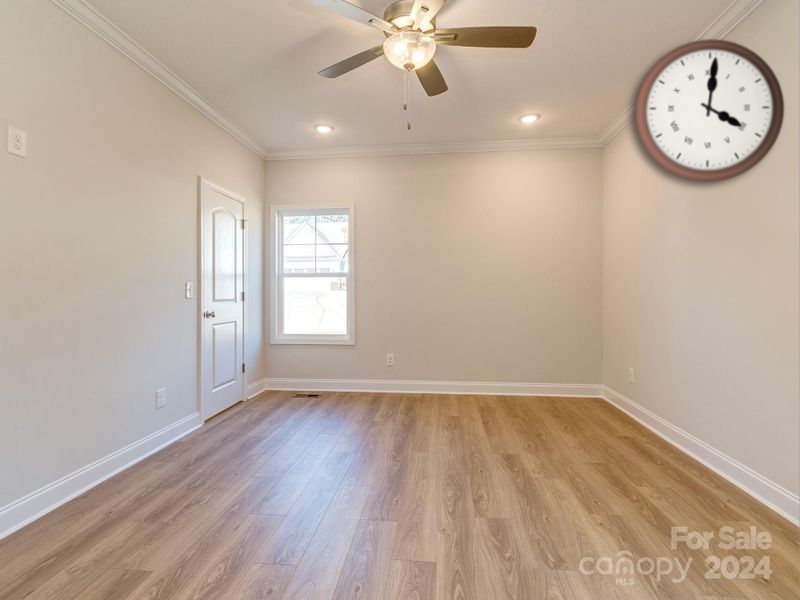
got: h=4 m=1
